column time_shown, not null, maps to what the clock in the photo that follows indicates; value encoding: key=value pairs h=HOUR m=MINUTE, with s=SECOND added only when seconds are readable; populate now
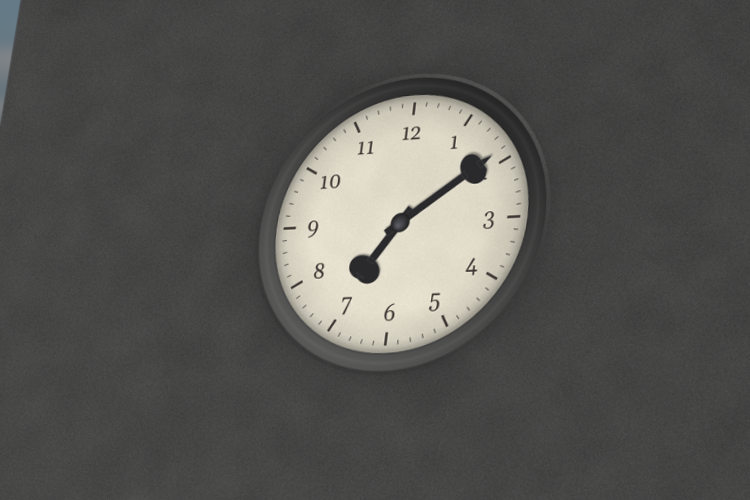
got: h=7 m=9
